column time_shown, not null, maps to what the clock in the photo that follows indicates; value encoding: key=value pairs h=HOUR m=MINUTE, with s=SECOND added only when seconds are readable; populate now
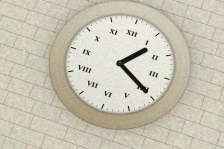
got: h=1 m=20
